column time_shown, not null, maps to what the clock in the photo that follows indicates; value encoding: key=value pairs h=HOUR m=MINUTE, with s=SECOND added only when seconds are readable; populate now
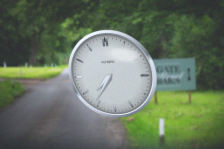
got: h=7 m=36
